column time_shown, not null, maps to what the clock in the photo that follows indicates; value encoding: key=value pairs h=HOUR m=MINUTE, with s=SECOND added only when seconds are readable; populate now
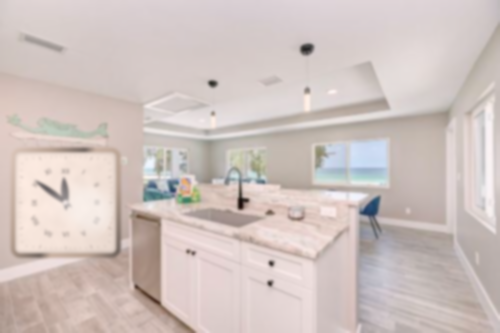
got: h=11 m=51
